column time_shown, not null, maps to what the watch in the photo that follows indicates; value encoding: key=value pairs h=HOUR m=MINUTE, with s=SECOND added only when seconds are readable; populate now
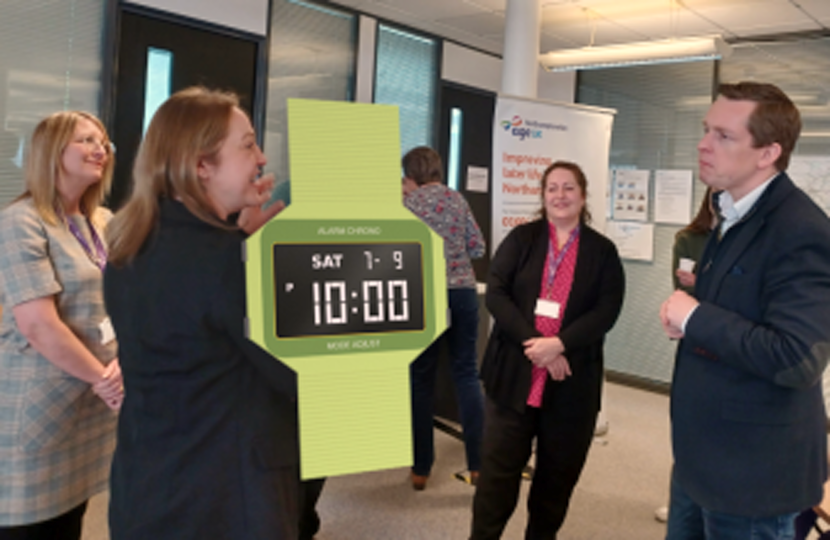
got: h=10 m=0
